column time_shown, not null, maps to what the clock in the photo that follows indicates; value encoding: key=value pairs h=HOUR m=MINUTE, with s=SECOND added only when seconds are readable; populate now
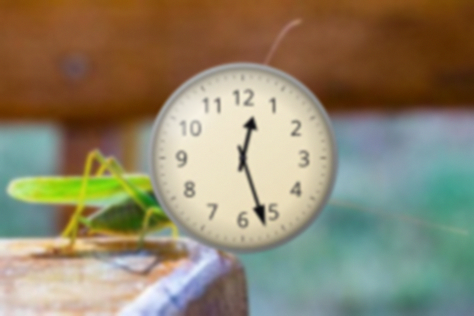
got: h=12 m=27
